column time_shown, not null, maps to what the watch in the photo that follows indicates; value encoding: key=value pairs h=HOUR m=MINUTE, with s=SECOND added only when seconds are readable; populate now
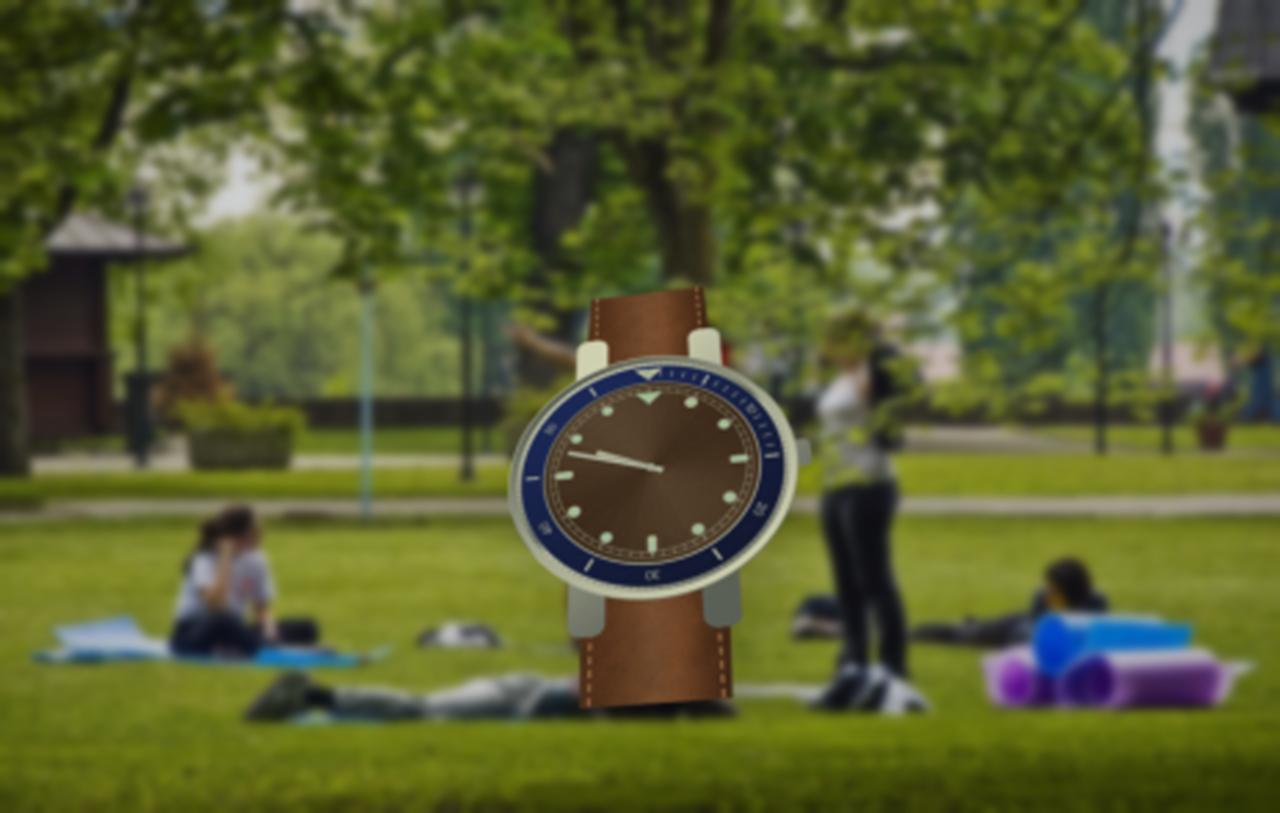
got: h=9 m=48
